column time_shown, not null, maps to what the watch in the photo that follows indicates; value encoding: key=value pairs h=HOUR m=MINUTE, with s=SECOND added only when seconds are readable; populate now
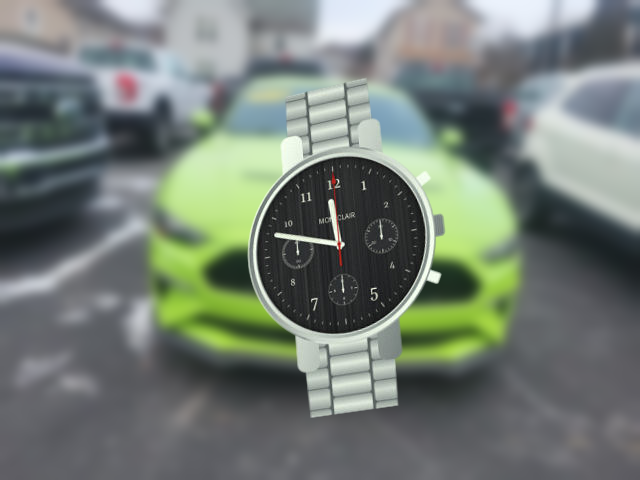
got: h=11 m=48
